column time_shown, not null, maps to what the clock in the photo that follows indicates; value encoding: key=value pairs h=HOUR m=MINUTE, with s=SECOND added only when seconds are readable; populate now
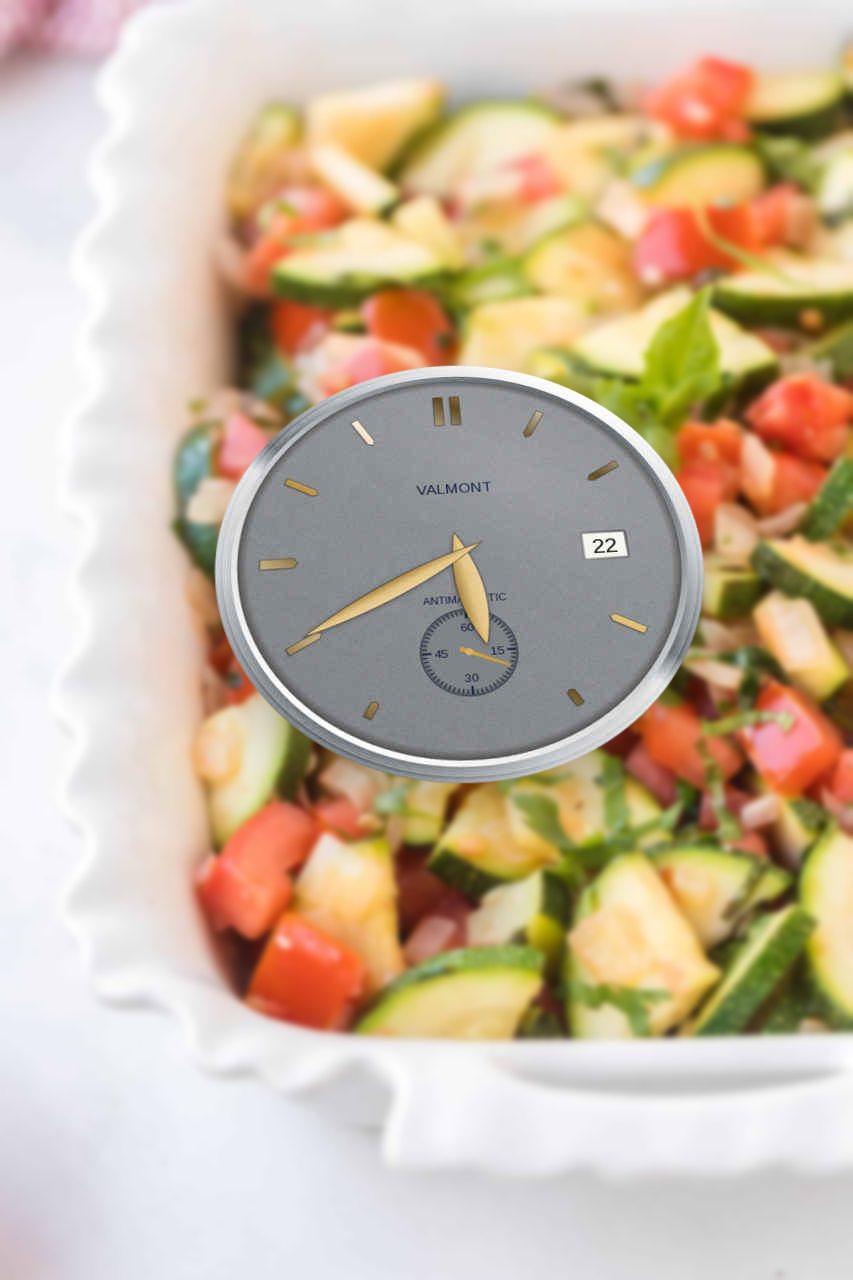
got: h=5 m=40 s=19
